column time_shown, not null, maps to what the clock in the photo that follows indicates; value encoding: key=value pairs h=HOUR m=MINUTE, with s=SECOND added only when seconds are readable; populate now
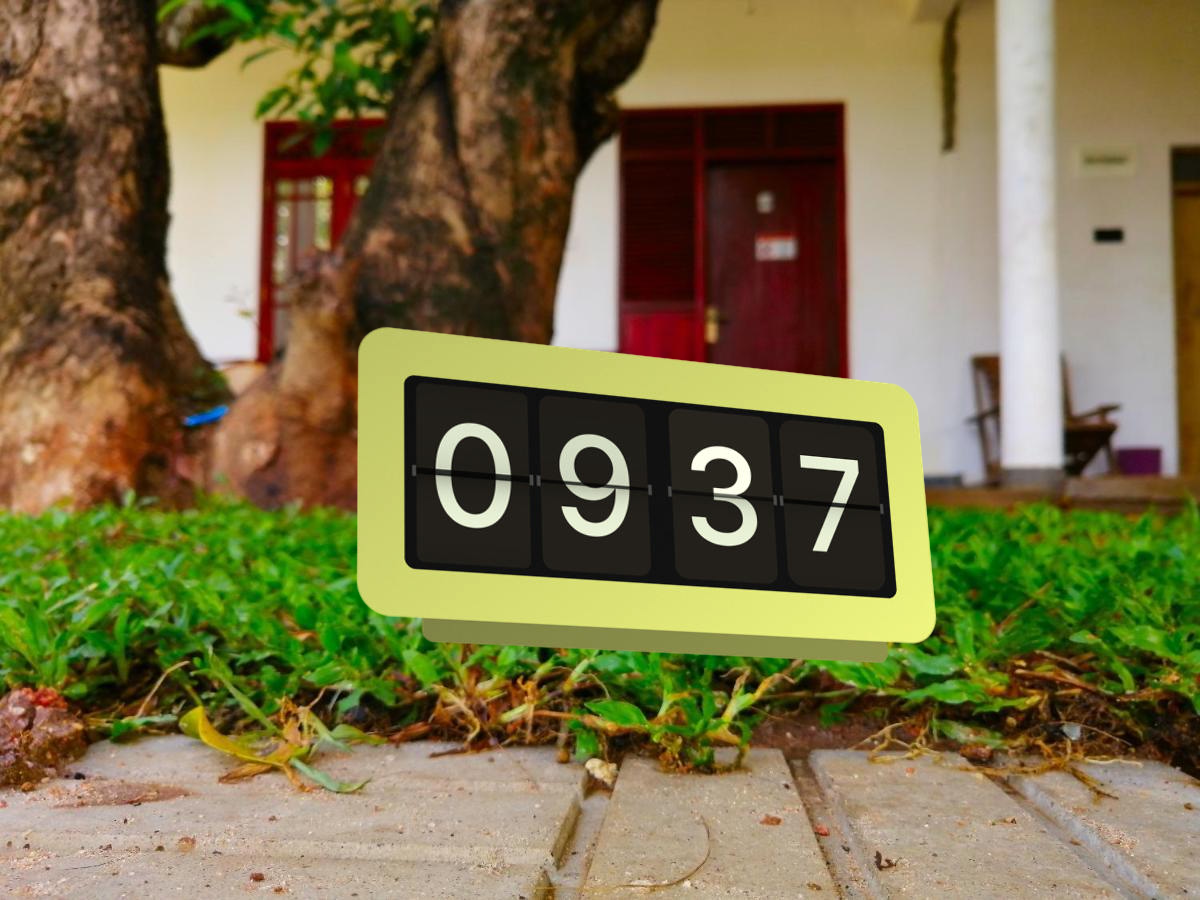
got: h=9 m=37
